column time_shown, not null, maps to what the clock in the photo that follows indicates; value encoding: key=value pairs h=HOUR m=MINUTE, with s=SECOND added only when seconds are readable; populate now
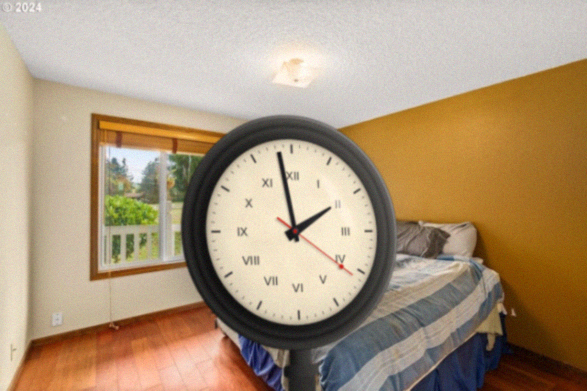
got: h=1 m=58 s=21
